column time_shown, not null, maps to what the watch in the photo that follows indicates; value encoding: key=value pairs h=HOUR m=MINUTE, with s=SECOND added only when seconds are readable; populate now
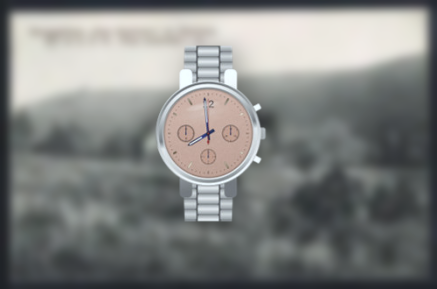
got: h=7 m=59
